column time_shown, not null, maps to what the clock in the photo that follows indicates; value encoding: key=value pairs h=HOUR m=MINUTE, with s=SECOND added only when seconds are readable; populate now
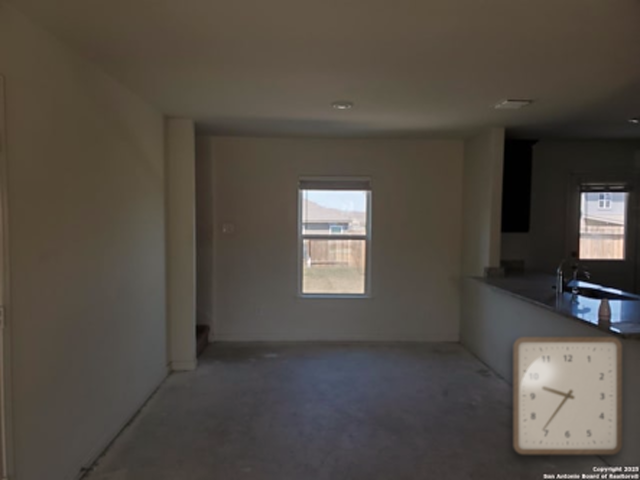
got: h=9 m=36
